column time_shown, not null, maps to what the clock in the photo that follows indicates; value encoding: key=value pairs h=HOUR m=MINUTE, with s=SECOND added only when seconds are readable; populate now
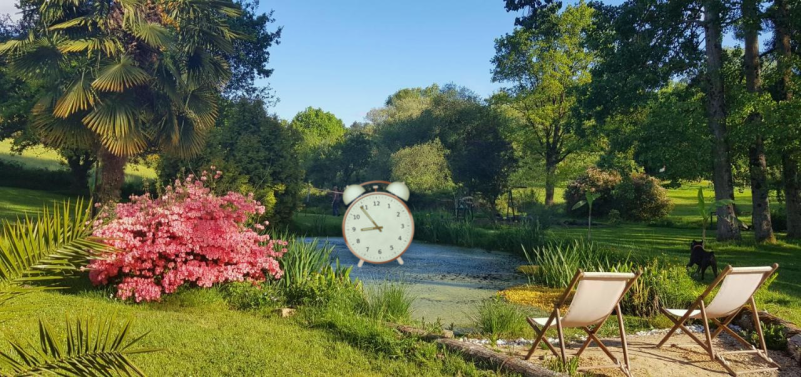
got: h=8 m=54
